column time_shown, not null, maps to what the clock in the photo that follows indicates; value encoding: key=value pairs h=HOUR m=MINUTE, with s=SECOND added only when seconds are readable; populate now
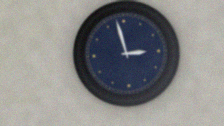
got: h=2 m=58
